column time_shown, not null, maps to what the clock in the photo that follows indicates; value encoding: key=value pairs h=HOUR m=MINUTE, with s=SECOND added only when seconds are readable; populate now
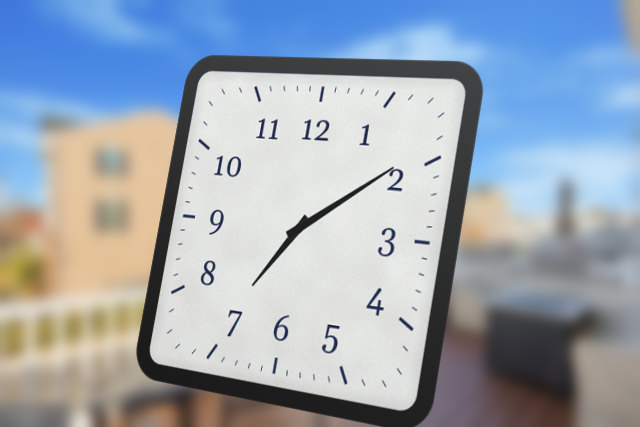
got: h=7 m=9
